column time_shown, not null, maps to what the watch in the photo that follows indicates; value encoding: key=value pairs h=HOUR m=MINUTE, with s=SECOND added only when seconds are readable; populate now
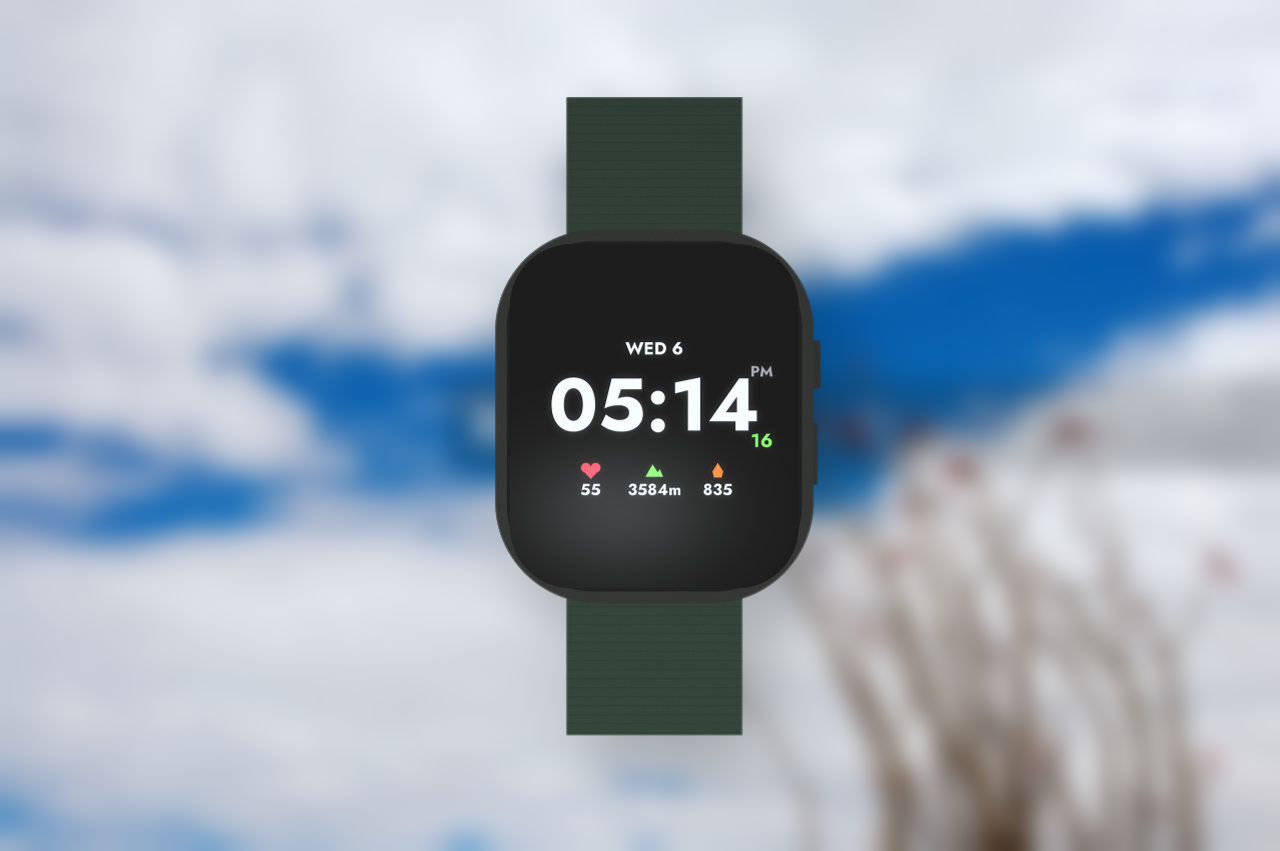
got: h=5 m=14 s=16
